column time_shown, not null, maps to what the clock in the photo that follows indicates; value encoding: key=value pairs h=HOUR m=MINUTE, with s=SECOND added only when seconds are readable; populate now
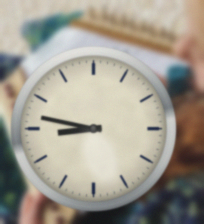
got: h=8 m=47
